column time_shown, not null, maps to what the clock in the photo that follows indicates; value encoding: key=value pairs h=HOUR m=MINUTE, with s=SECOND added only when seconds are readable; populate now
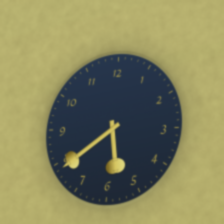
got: h=5 m=39
